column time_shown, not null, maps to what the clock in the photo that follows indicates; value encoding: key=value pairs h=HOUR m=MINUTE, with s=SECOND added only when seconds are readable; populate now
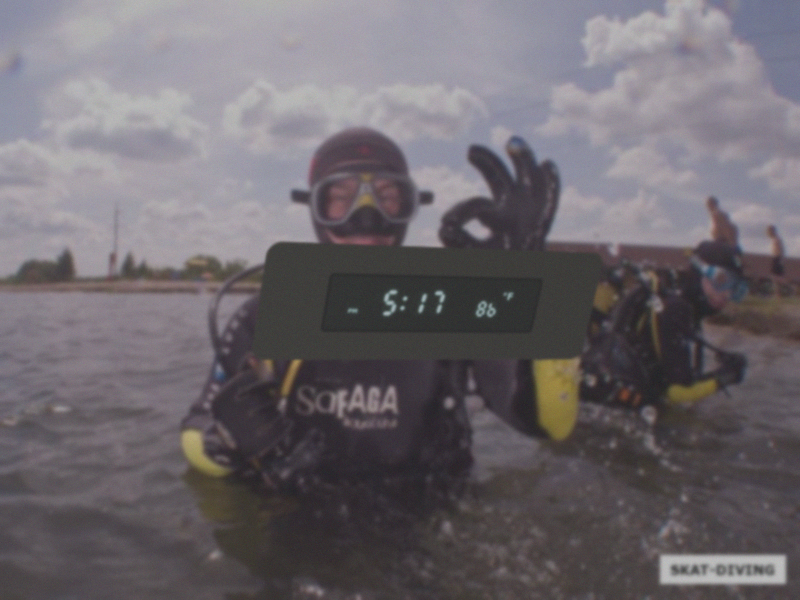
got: h=5 m=17
